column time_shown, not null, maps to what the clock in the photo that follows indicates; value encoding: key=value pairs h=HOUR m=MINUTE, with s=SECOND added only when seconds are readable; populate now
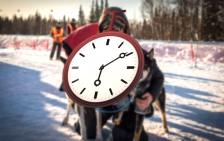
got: h=6 m=9
